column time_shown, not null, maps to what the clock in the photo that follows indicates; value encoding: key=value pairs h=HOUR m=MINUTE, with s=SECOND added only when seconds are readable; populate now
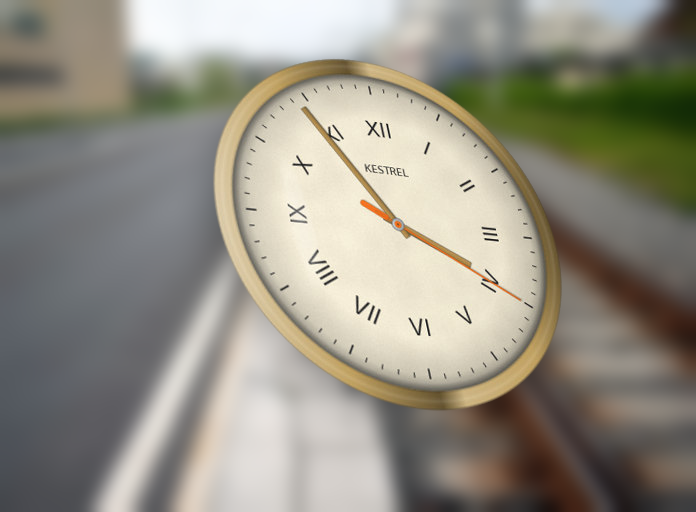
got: h=3 m=54 s=20
